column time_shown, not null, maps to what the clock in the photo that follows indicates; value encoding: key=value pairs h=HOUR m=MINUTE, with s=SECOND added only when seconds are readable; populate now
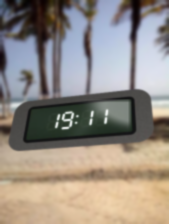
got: h=19 m=11
